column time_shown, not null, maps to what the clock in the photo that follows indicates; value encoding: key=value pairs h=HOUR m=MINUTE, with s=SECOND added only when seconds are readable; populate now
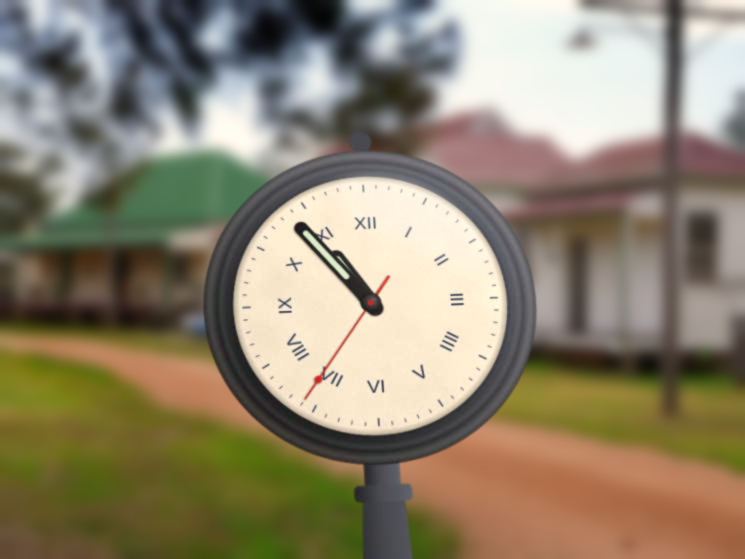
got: h=10 m=53 s=36
